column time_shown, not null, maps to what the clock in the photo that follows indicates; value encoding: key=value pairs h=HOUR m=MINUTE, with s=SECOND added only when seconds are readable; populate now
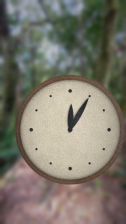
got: h=12 m=5
